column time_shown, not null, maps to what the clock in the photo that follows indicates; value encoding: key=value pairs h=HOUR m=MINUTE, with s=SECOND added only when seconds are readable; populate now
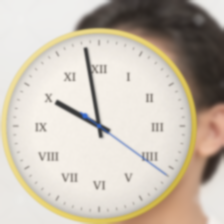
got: h=9 m=58 s=21
